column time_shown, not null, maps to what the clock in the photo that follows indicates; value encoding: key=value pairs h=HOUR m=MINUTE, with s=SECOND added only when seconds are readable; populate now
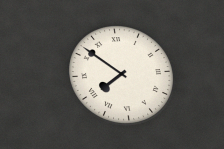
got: h=7 m=52
